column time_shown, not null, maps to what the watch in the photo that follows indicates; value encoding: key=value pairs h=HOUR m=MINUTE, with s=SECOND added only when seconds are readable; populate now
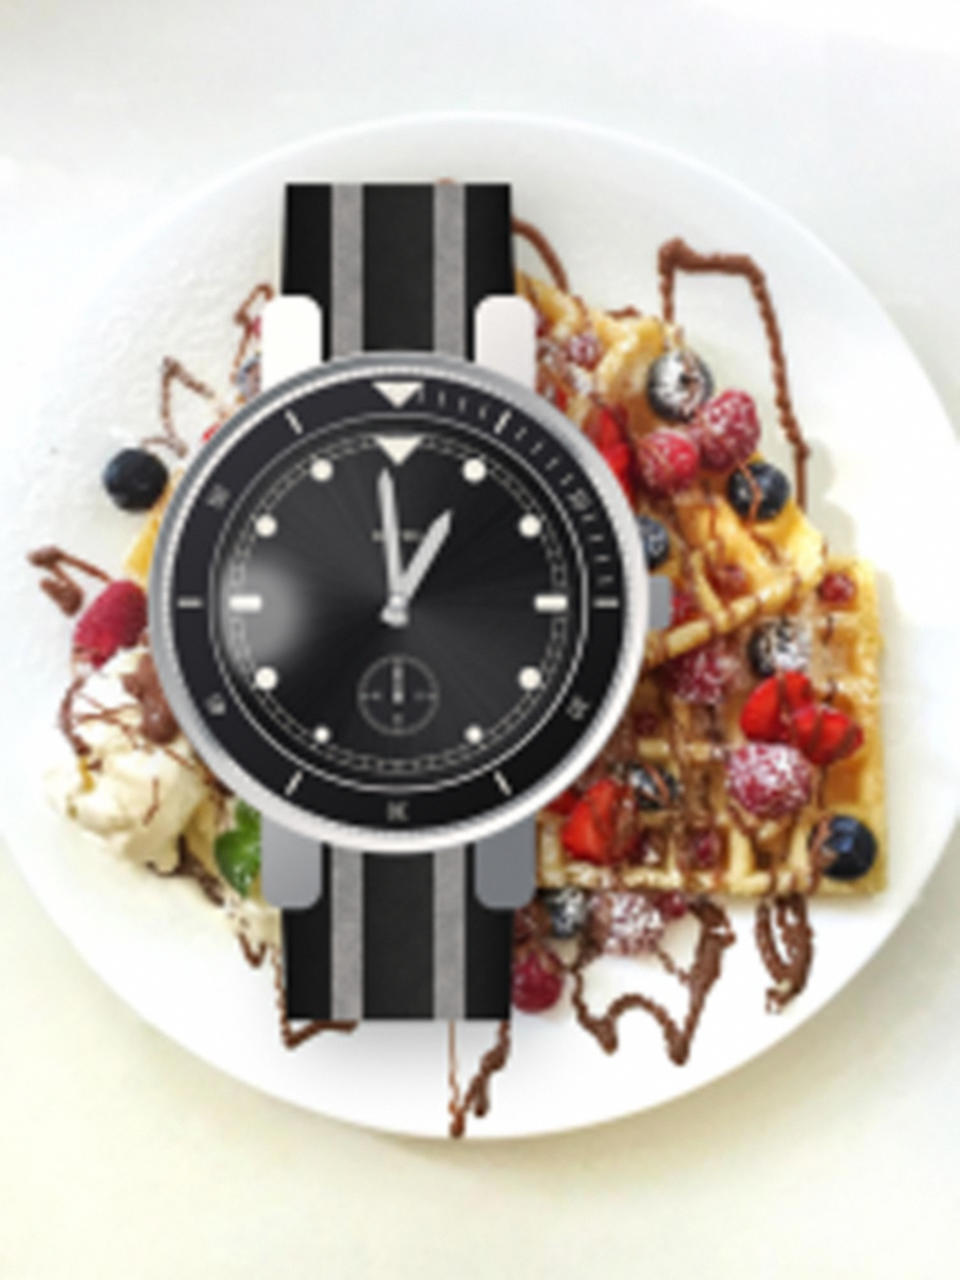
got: h=12 m=59
